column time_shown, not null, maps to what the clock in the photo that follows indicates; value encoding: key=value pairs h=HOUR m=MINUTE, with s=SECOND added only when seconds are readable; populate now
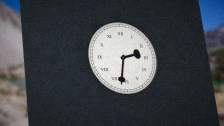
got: h=2 m=32
